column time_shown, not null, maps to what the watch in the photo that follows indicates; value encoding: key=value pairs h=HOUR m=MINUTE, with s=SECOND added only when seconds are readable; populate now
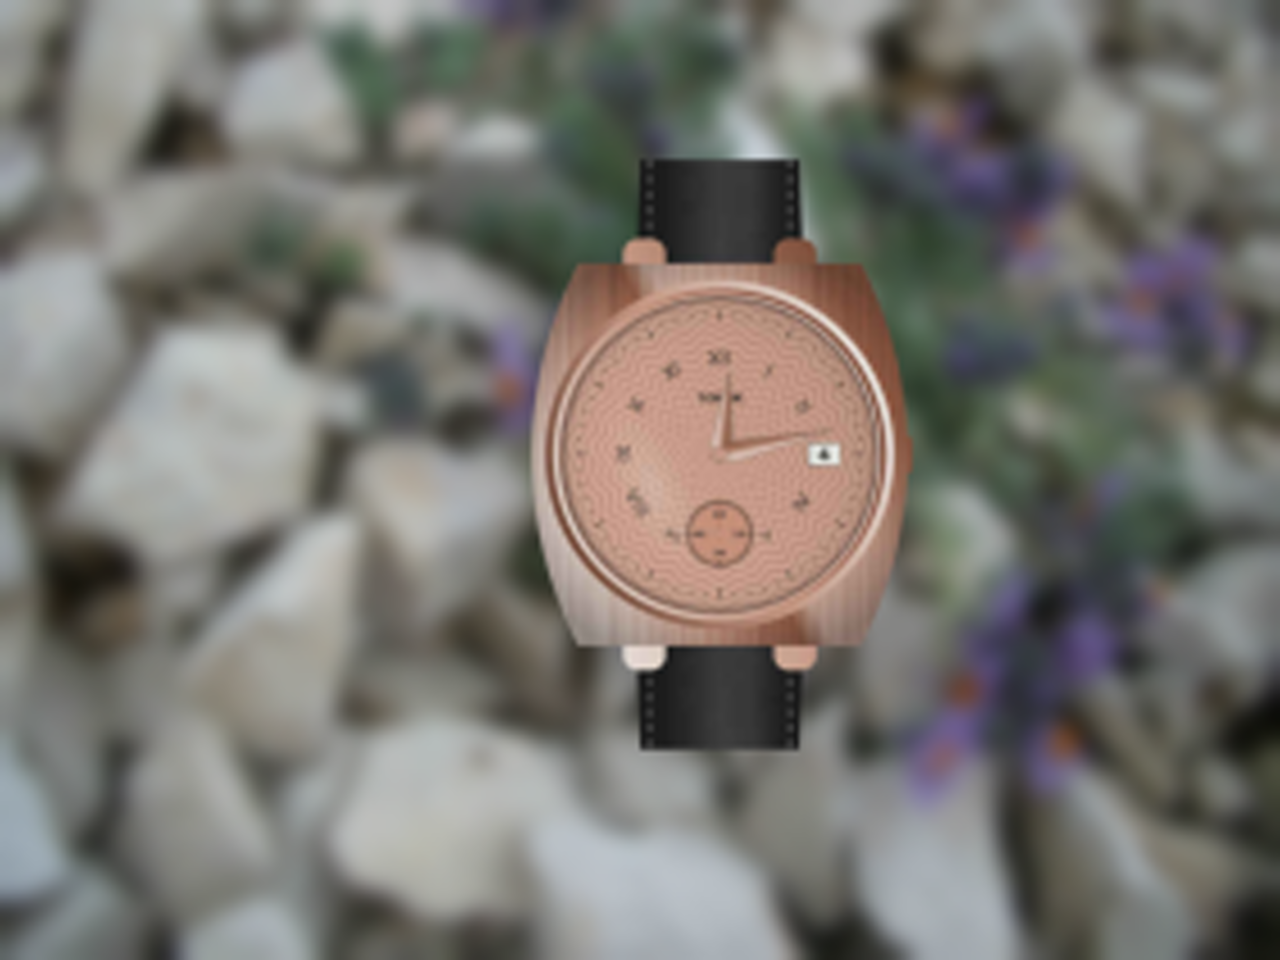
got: h=12 m=13
